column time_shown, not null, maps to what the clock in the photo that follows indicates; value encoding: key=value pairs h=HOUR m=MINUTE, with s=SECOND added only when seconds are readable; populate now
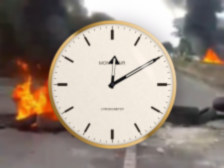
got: h=12 m=10
